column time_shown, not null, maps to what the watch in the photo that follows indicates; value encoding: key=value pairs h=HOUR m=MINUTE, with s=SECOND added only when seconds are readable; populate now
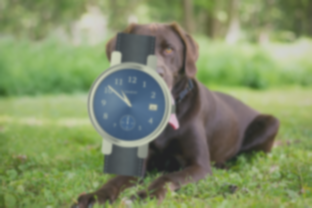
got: h=10 m=51
